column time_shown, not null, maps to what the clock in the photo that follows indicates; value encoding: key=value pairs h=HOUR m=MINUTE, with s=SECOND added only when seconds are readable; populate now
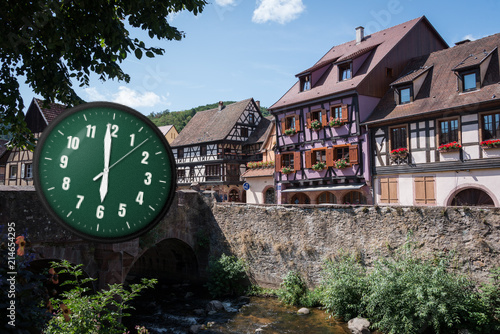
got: h=5 m=59 s=7
